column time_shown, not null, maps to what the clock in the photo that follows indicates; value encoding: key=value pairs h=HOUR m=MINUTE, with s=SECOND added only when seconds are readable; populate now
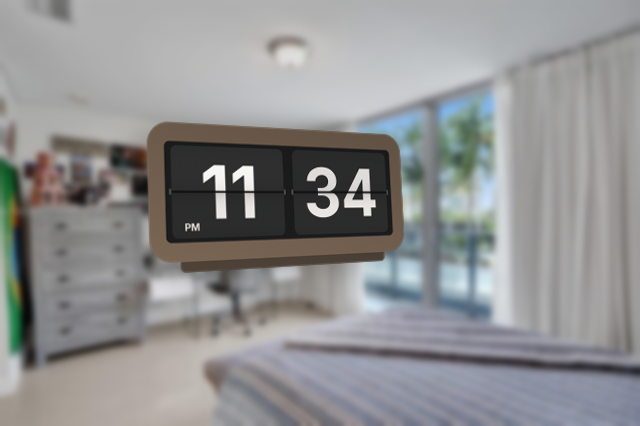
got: h=11 m=34
